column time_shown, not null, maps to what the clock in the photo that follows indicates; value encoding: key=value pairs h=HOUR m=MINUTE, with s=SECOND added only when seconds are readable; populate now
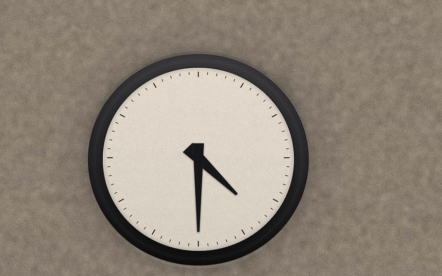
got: h=4 m=30
